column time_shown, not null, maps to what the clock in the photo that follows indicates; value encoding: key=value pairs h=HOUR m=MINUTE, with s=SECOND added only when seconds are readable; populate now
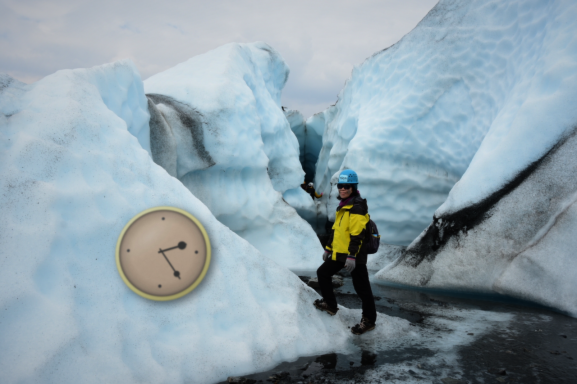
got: h=2 m=24
